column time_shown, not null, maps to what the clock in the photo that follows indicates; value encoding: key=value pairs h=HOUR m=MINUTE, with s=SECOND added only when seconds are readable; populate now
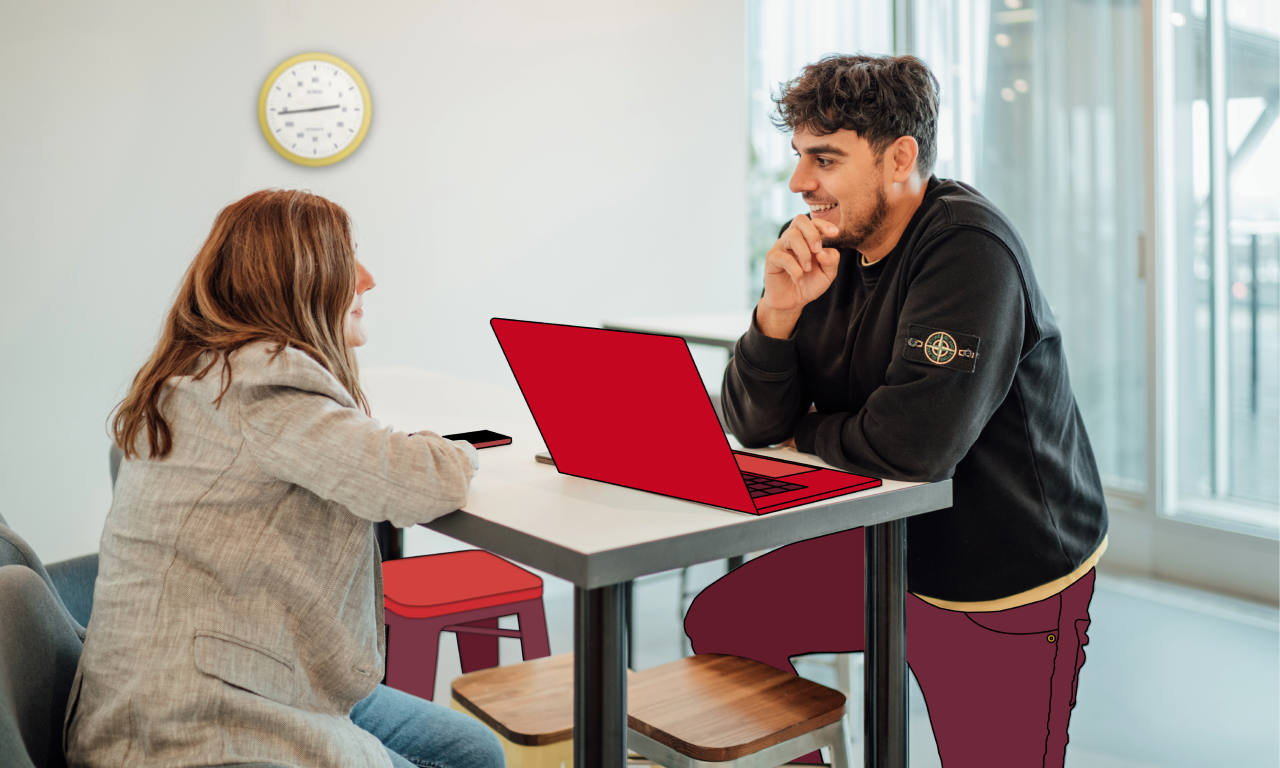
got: h=2 m=44
